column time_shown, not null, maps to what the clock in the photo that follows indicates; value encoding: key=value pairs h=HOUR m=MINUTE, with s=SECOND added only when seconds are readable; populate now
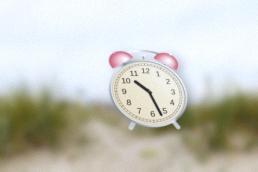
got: h=10 m=27
